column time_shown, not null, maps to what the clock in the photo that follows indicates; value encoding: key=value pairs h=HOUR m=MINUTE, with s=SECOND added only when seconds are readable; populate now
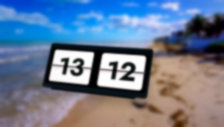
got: h=13 m=12
